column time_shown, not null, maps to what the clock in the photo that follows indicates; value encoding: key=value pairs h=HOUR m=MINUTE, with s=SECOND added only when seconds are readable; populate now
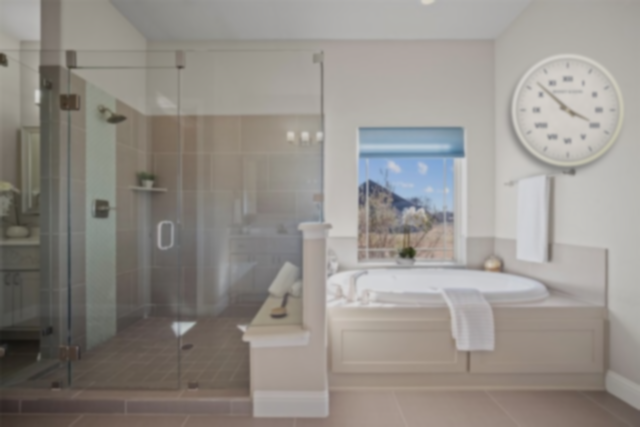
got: h=3 m=52
